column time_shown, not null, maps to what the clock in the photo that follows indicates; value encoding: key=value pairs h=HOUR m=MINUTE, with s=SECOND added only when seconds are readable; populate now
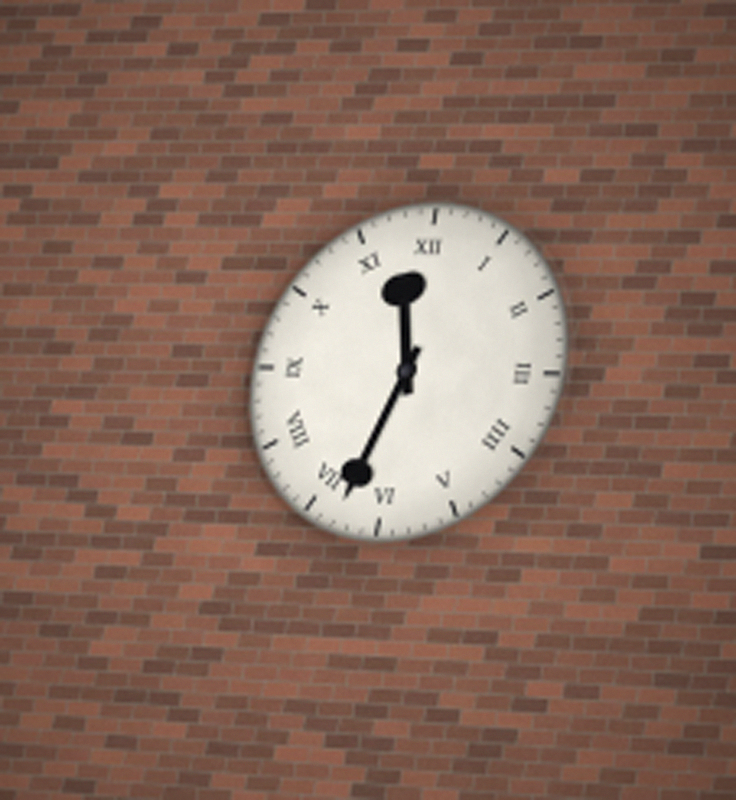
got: h=11 m=33
